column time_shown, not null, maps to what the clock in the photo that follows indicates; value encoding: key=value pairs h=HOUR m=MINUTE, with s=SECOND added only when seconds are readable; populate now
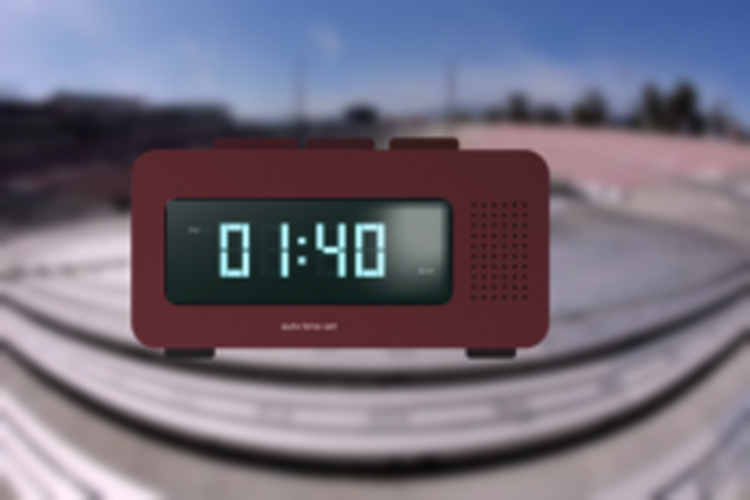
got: h=1 m=40
